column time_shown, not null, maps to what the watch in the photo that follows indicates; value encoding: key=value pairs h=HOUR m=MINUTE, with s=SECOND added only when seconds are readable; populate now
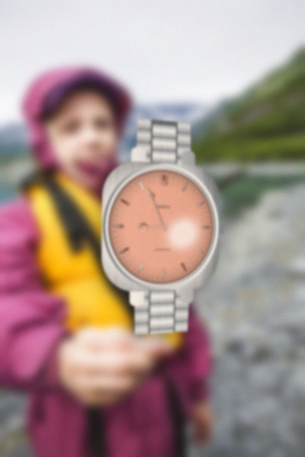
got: h=8 m=56
